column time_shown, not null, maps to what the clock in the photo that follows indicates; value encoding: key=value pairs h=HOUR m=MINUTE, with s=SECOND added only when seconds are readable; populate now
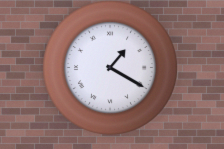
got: h=1 m=20
